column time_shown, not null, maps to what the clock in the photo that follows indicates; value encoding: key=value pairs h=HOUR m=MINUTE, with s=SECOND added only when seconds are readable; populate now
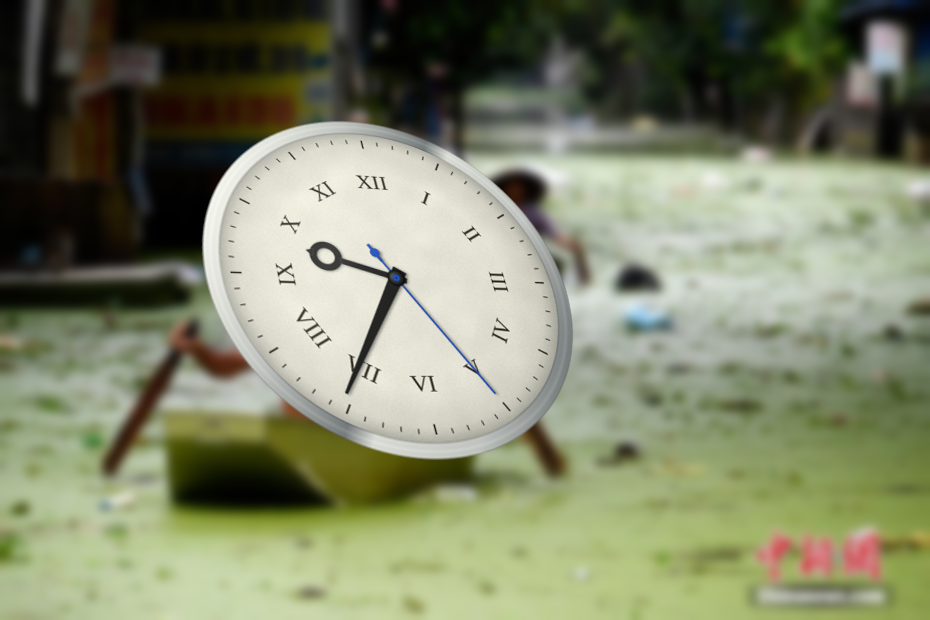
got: h=9 m=35 s=25
